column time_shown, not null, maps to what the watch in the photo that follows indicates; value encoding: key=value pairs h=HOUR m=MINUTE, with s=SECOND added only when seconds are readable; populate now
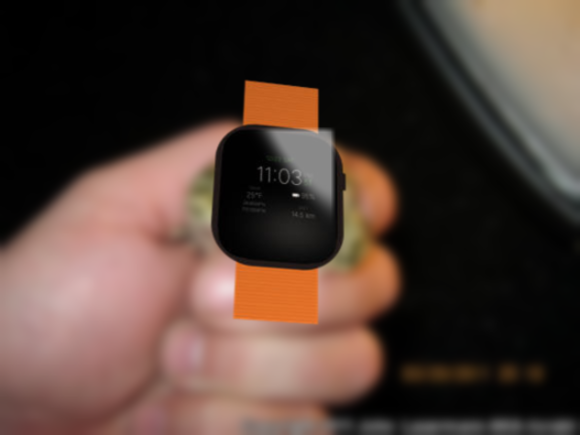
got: h=11 m=3
